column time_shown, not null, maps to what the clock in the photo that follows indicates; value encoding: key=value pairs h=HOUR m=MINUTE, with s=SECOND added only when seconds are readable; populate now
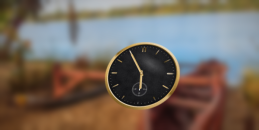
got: h=5 m=55
